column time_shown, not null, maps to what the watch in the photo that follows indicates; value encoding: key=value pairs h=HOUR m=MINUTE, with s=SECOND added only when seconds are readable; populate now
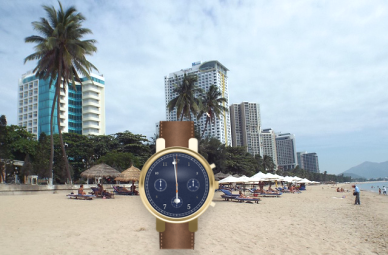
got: h=5 m=59
